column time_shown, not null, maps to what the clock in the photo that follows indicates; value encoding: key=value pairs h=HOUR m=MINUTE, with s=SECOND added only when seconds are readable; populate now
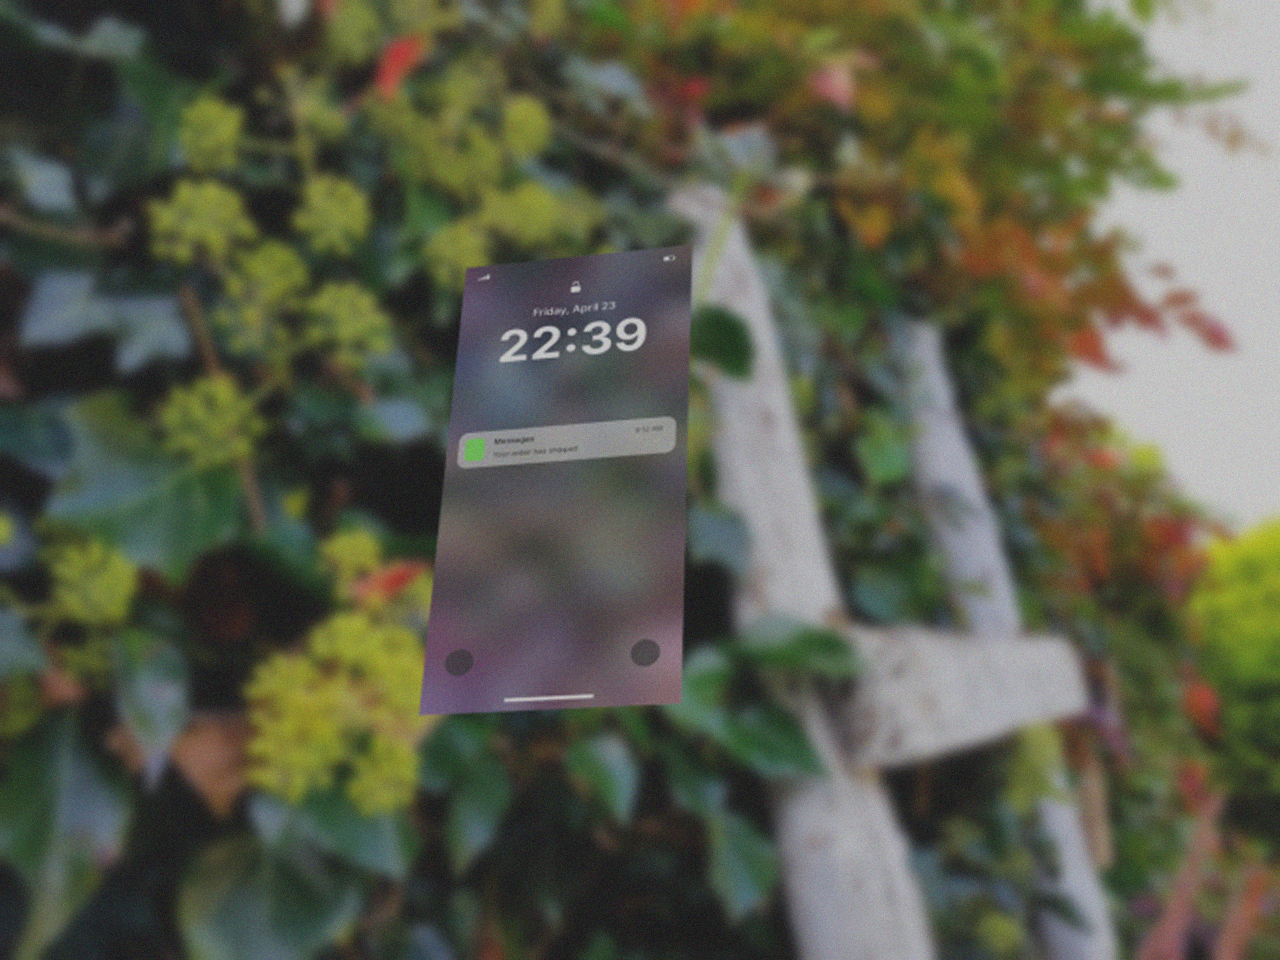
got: h=22 m=39
